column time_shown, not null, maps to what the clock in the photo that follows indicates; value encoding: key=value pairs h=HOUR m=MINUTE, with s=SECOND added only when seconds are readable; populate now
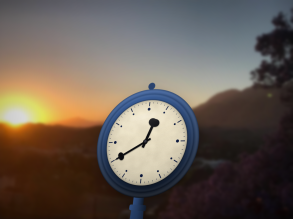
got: h=12 m=40
